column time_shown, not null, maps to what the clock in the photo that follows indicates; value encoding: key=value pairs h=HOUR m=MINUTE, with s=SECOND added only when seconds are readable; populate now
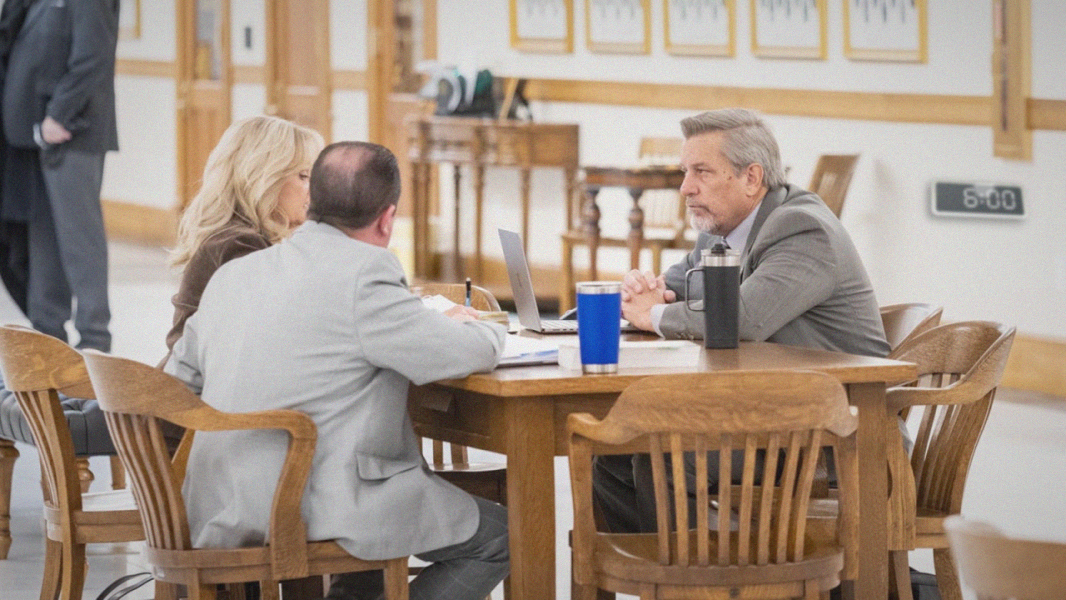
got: h=6 m=0
